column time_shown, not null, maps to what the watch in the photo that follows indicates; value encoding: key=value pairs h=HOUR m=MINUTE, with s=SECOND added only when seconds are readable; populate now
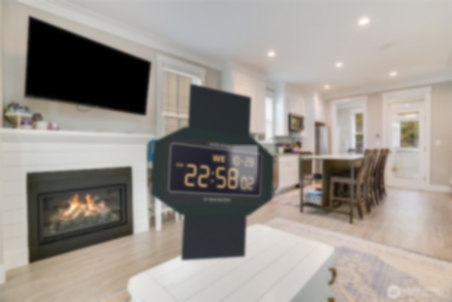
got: h=22 m=58 s=2
